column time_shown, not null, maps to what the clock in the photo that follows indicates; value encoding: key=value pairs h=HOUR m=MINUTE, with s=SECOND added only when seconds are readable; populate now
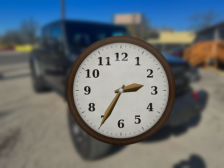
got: h=2 m=35
